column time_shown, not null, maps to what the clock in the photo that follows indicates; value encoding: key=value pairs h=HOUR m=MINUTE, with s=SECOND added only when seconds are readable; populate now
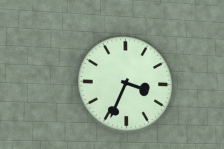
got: h=3 m=34
